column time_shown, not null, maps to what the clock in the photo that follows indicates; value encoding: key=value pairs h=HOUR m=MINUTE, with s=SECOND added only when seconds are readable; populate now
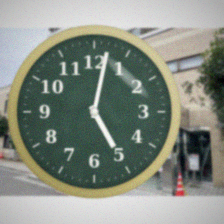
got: h=5 m=2
